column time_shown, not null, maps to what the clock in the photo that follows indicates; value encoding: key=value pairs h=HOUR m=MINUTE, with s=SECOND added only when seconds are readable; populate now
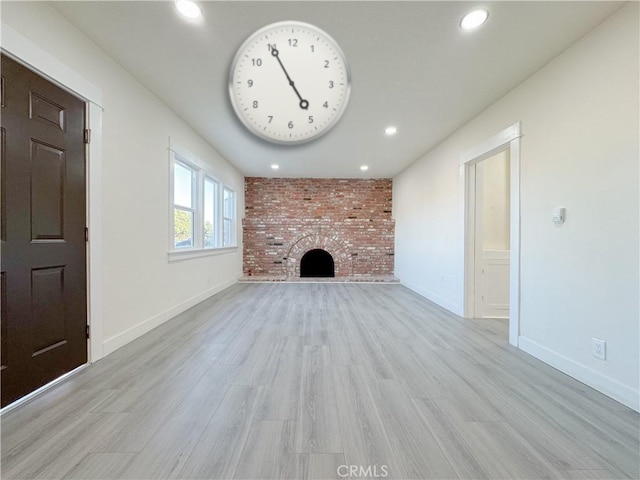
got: h=4 m=55
